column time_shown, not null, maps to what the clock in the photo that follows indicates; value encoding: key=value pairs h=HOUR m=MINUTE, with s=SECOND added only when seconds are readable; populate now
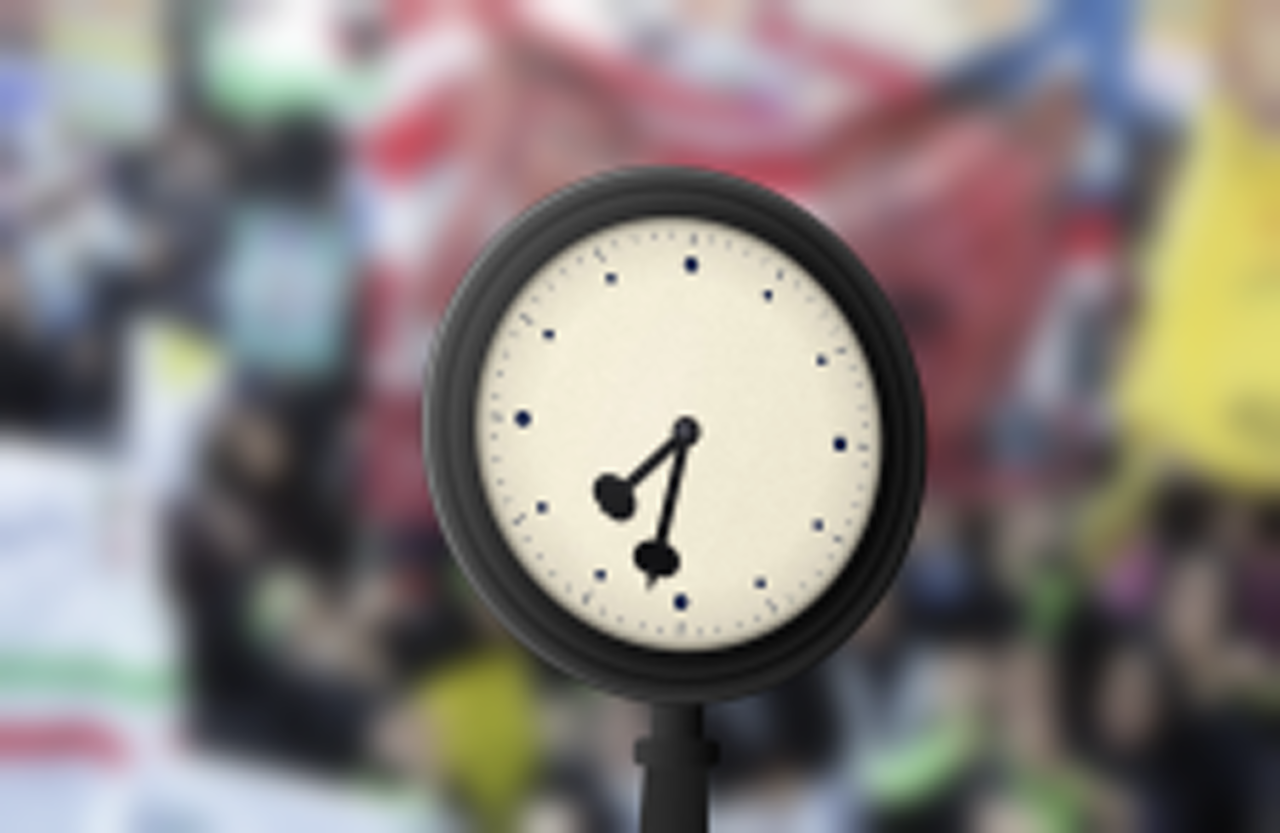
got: h=7 m=32
